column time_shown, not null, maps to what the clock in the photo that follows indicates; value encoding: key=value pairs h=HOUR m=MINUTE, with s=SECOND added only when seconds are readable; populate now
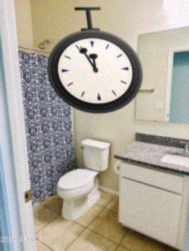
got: h=11 m=56
